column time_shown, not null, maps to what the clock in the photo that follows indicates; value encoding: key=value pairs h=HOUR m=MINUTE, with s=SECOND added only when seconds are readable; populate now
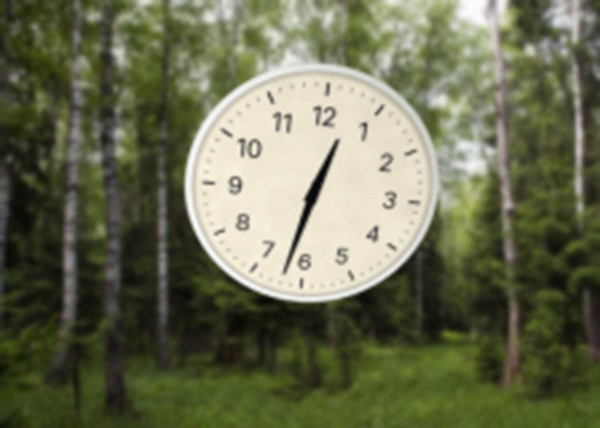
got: h=12 m=32
